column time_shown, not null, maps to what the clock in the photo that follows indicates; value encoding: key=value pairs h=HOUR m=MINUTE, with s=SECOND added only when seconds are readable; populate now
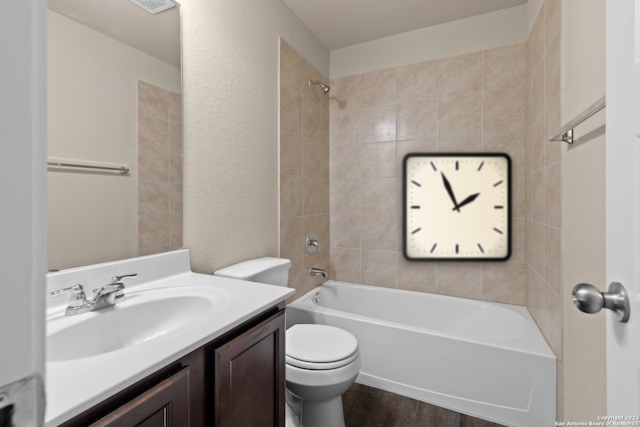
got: h=1 m=56
